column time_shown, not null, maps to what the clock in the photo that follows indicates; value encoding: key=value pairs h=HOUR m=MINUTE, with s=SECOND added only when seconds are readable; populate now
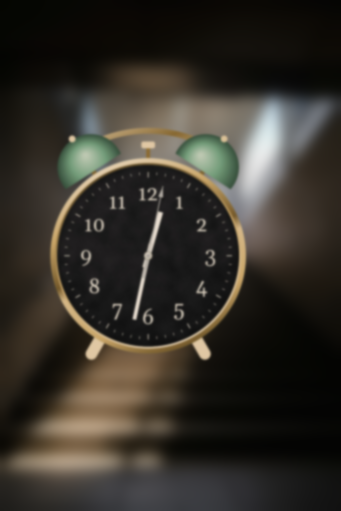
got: h=12 m=32 s=2
